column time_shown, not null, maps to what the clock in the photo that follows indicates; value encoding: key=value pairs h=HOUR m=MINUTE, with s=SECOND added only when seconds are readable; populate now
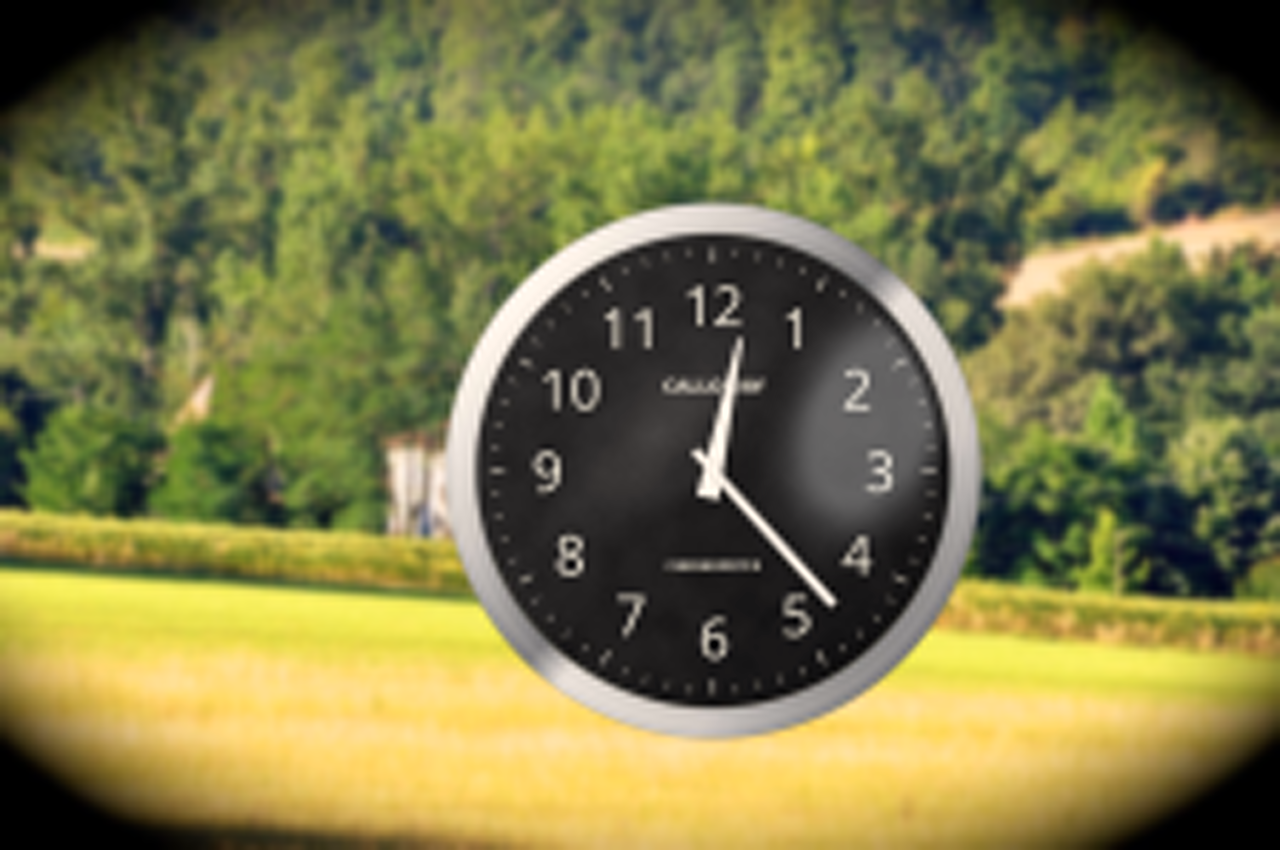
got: h=12 m=23
